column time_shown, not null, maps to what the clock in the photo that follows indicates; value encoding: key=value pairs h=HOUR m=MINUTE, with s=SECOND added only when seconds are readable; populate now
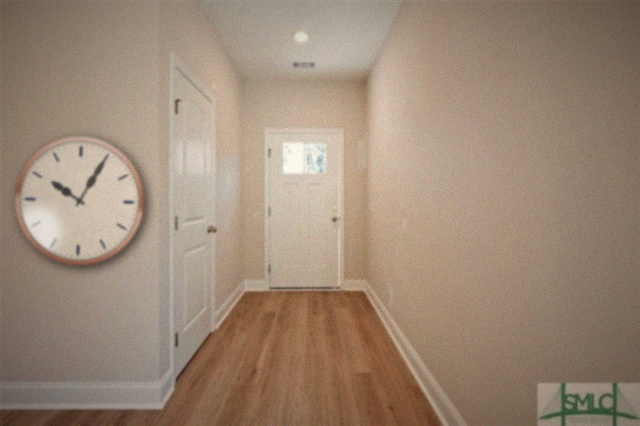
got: h=10 m=5
